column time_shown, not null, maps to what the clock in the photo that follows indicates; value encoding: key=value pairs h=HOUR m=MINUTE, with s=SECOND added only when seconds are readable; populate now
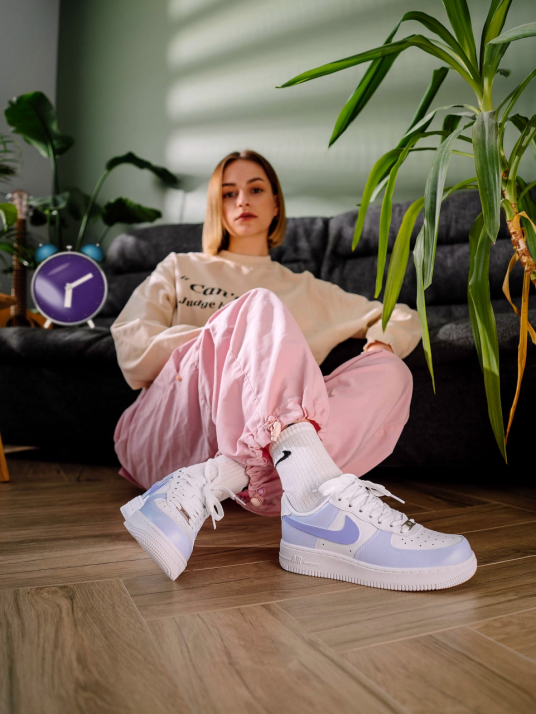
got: h=6 m=10
